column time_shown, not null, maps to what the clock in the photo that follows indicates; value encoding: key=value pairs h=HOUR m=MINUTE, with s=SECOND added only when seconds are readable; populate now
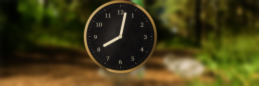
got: h=8 m=2
